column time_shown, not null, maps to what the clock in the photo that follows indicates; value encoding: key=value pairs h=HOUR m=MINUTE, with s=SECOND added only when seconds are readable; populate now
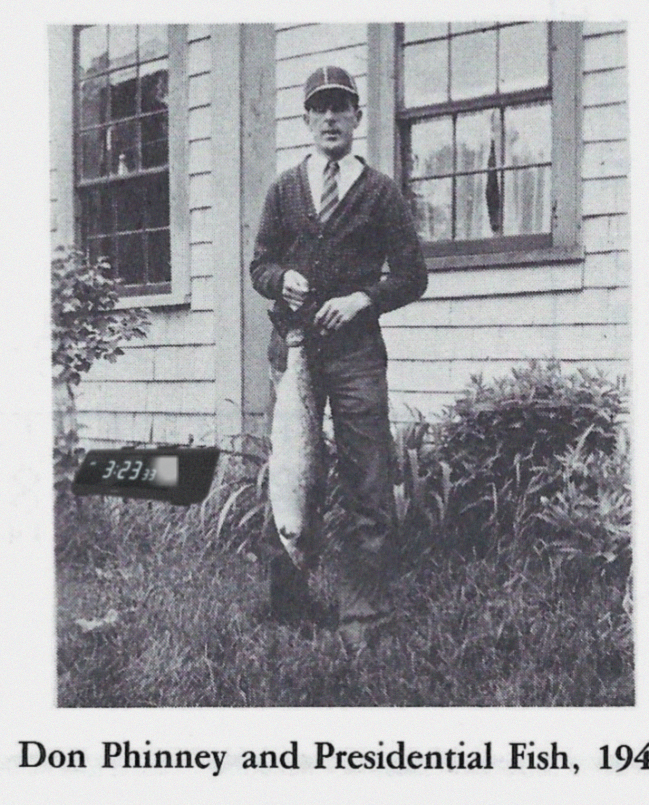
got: h=3 m=23
